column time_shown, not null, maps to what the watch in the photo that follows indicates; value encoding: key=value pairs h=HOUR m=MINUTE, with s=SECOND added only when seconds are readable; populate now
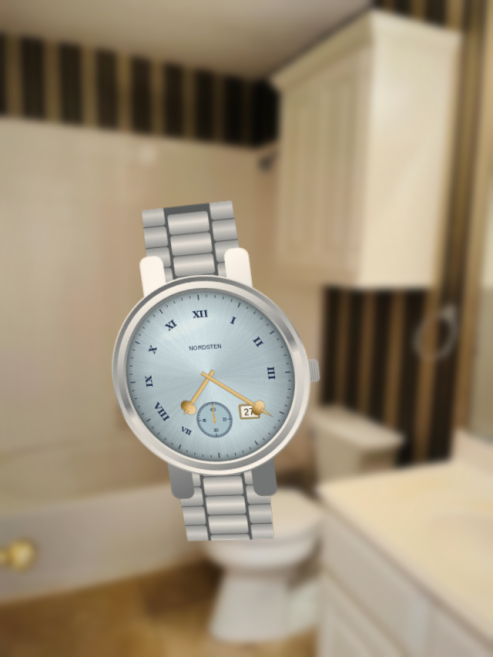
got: h=7 m=21
